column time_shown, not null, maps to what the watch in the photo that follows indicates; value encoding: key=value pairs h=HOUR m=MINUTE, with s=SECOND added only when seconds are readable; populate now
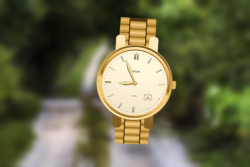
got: h=8 m=56
